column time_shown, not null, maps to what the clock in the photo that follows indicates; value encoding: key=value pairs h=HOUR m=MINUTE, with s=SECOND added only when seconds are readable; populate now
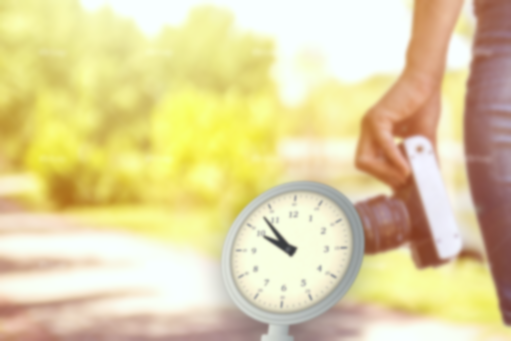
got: h=9 m=53
